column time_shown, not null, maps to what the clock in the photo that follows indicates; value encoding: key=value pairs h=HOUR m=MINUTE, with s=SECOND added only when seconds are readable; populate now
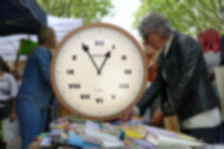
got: h=12 m=55
